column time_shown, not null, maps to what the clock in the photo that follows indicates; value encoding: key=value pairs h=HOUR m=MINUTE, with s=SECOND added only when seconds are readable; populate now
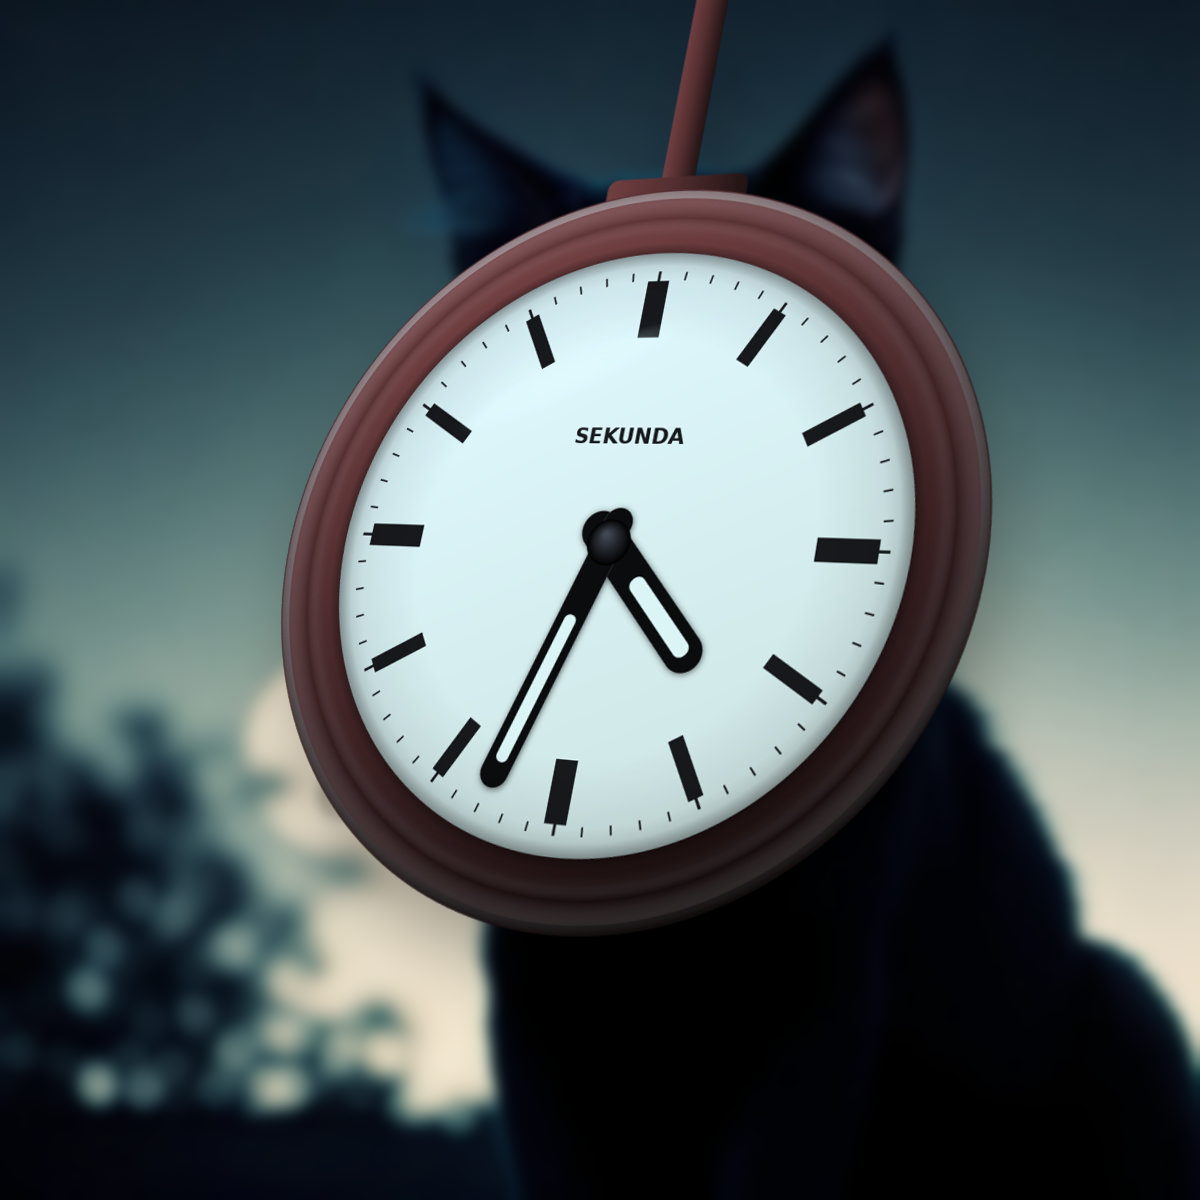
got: h=4 m=33
